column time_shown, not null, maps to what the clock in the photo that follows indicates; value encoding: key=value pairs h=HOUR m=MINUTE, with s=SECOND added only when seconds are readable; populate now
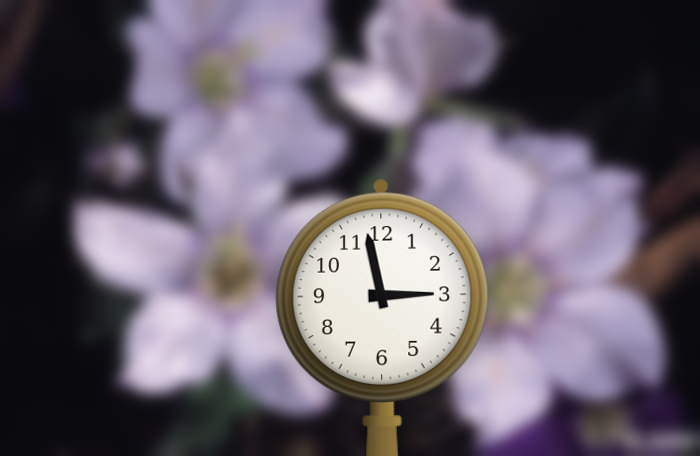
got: h=2 m=58
